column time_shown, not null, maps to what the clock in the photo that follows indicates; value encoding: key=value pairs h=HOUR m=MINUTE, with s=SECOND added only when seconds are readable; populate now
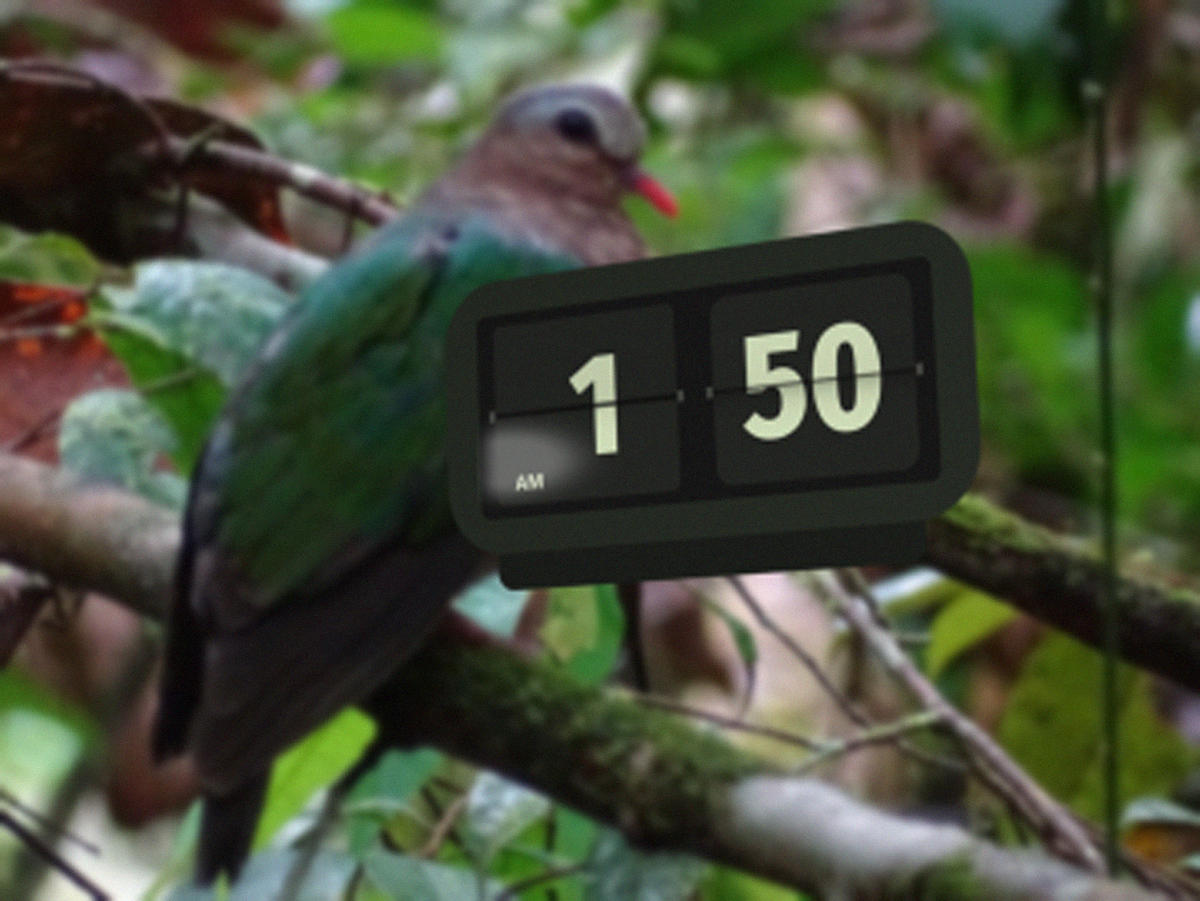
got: h=1 m=50
